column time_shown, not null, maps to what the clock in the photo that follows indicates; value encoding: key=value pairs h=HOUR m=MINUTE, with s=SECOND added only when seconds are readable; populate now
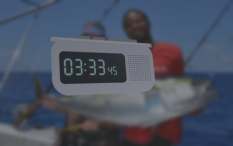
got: h=3 m=33 s=45
